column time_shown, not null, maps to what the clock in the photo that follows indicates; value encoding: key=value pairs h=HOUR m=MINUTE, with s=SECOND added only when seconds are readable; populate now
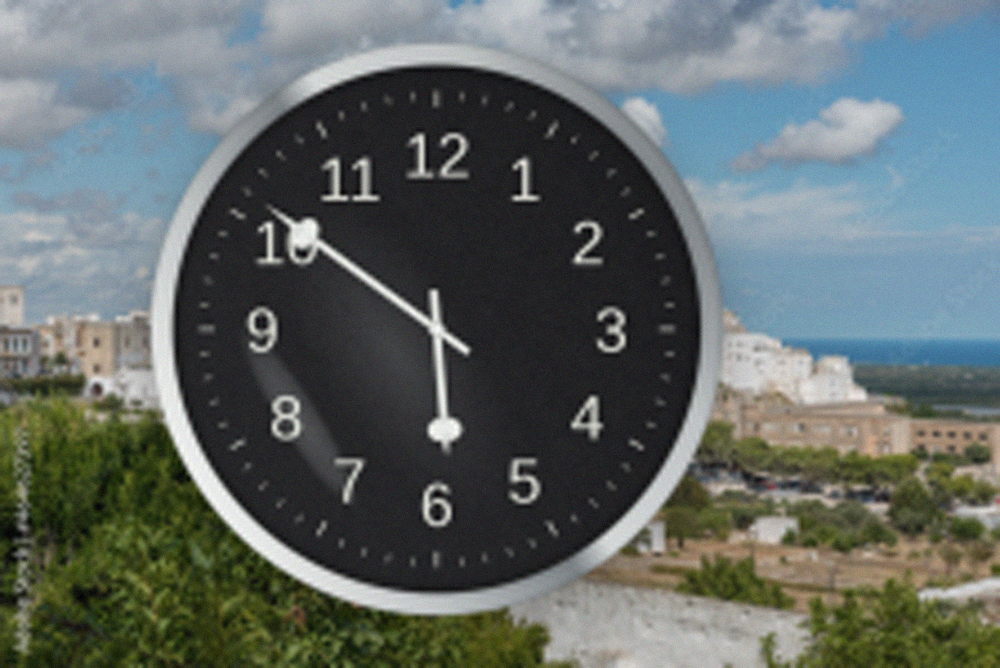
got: h=5 m=51
